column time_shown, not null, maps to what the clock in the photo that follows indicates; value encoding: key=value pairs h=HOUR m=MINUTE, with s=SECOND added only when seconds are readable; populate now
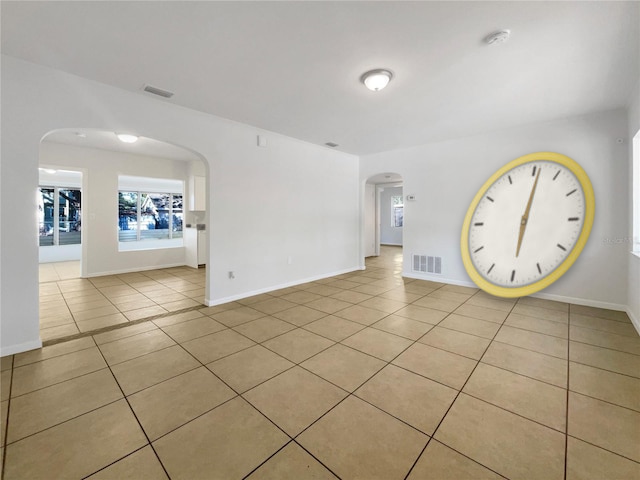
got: h=6 m=1
